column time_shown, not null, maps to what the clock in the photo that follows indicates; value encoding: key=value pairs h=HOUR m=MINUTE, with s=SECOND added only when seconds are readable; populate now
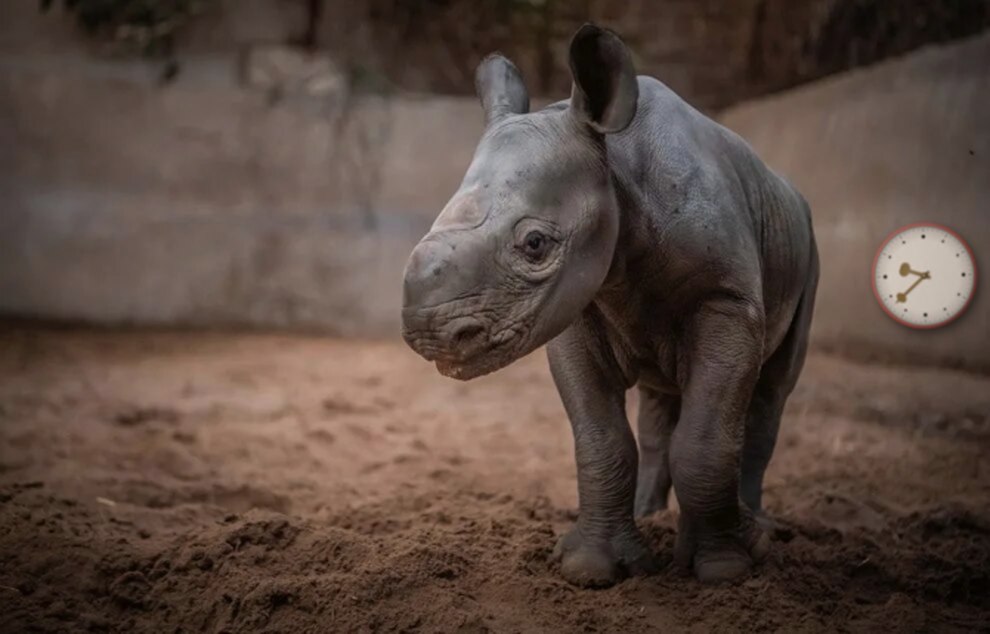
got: h=9 m=38
